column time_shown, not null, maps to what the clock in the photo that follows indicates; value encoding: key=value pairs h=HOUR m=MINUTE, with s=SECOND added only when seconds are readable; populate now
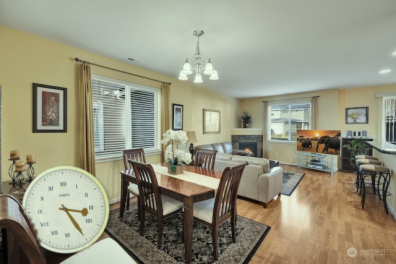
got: h=3 m=25
